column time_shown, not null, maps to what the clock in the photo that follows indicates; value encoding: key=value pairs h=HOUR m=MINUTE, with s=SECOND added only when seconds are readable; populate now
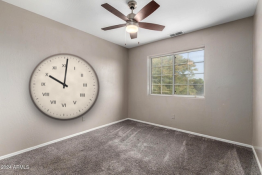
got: h=10 m=1
